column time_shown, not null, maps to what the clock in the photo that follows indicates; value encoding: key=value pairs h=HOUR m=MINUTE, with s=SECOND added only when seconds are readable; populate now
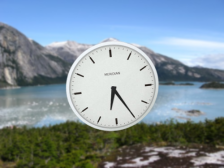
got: h=6 m=25
